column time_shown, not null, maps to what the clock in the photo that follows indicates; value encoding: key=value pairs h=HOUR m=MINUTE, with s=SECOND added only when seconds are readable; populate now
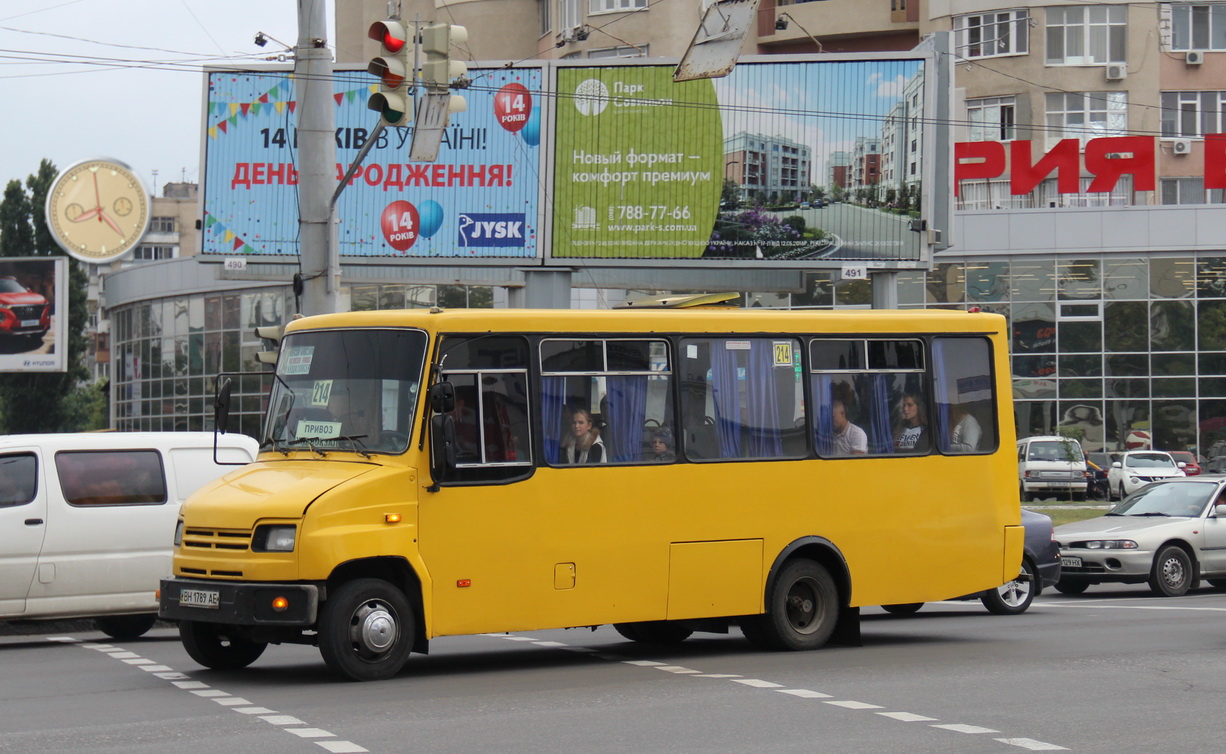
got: h=8 m=24
